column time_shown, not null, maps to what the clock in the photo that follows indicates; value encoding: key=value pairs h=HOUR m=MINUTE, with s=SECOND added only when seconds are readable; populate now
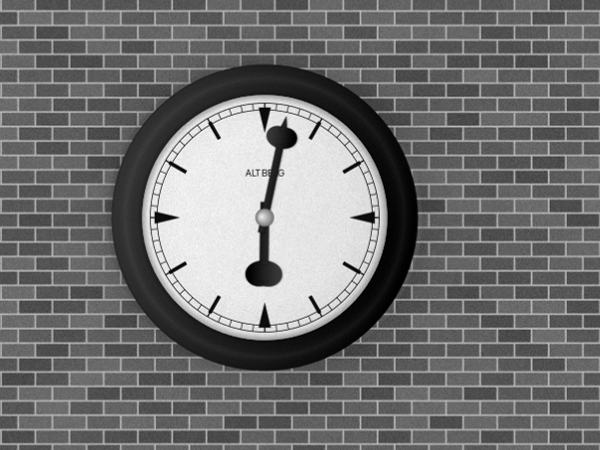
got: h=6 m=2
